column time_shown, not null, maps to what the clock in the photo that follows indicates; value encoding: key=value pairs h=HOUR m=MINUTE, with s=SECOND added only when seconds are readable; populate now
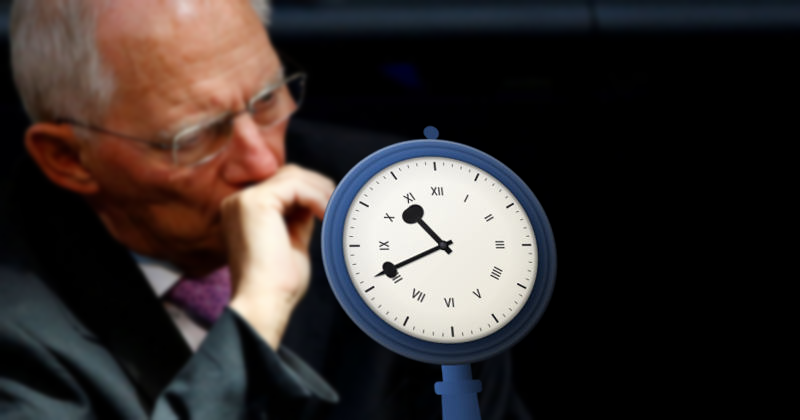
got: h=10 m=41
